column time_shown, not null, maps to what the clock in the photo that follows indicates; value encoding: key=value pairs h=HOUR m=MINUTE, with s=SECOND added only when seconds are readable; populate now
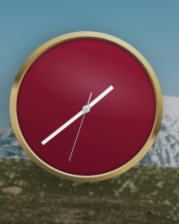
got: h=1 m=38 s=33
